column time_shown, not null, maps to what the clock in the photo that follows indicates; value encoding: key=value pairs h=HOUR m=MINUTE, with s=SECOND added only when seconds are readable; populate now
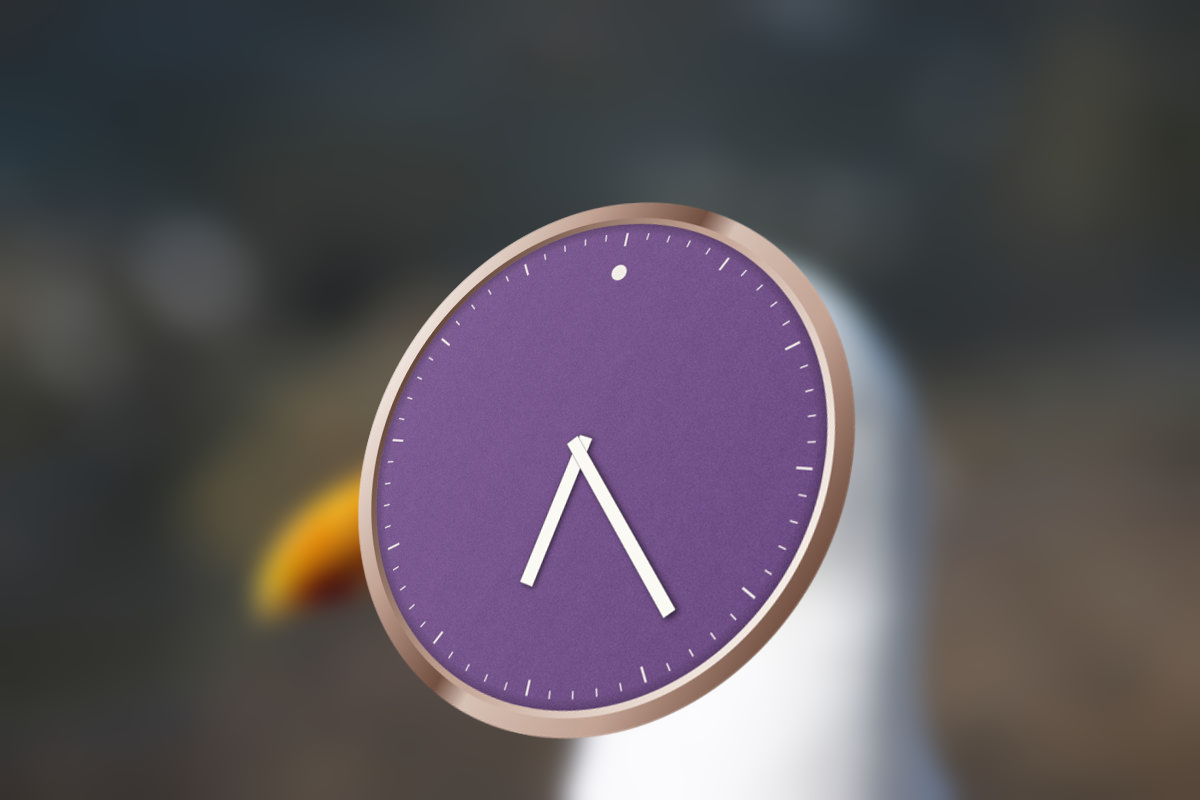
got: h=6 m=23
